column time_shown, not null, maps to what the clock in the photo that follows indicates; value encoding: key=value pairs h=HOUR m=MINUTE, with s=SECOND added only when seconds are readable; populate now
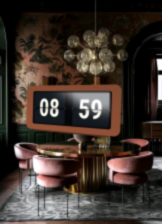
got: h=8 m=59
